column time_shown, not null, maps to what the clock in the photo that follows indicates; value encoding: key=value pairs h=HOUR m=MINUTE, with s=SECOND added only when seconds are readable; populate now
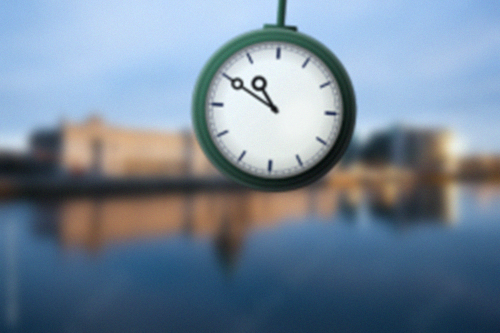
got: h=10 m=50
